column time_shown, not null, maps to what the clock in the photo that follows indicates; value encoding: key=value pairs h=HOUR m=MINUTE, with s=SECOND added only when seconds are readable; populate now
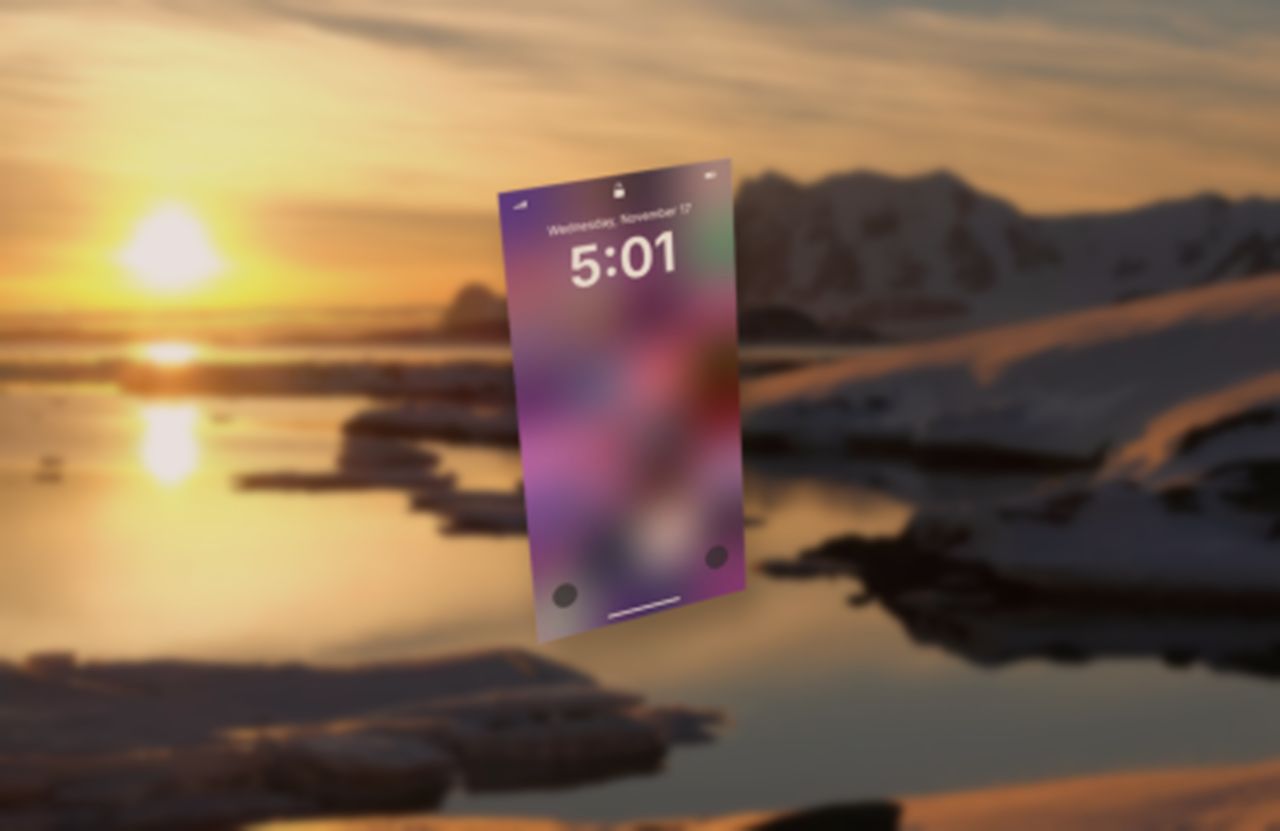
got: h=5 m=1
